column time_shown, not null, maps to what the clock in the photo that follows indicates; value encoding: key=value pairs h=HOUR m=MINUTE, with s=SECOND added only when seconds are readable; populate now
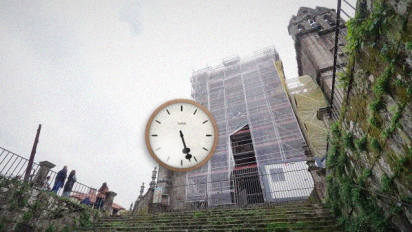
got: h=5 m=27
